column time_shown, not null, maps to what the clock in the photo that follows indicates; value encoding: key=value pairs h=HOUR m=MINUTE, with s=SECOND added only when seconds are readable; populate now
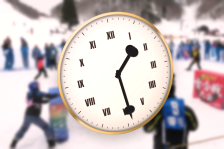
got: h=1 m=29
